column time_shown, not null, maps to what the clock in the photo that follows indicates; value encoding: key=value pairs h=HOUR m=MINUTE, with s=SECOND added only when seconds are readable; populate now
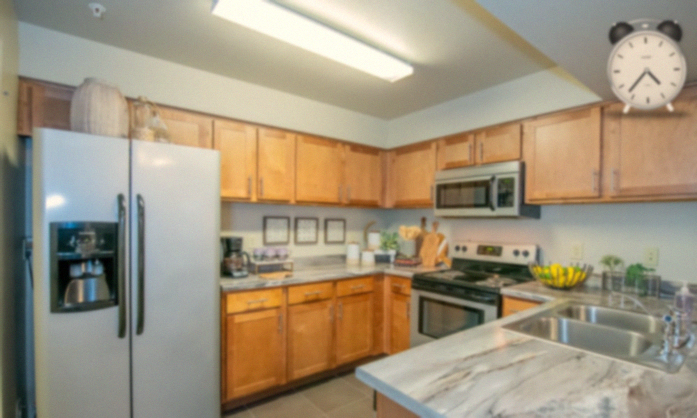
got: h=4 m=37
